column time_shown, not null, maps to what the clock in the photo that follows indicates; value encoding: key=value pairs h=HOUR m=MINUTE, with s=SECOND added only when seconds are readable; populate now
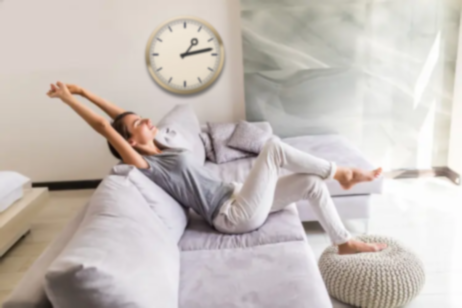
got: h=1 m=13
